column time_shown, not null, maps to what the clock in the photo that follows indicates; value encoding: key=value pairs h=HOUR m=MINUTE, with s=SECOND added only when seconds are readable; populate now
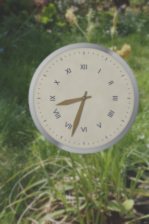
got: h=8 m=33
